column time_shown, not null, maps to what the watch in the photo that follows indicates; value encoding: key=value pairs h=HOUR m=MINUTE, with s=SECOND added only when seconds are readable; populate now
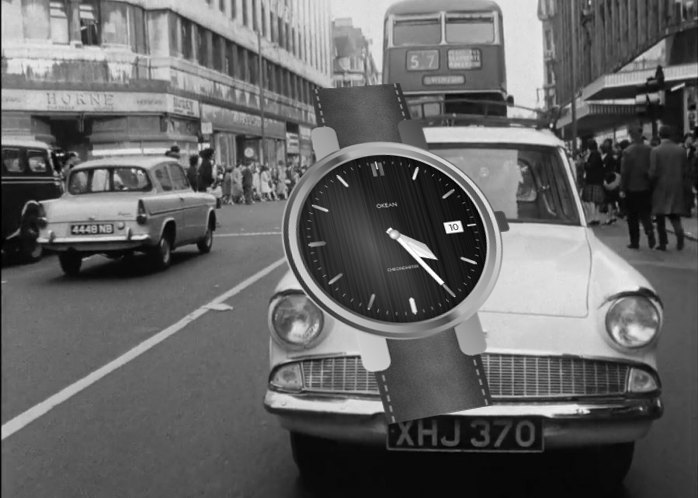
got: h=4 m=25
